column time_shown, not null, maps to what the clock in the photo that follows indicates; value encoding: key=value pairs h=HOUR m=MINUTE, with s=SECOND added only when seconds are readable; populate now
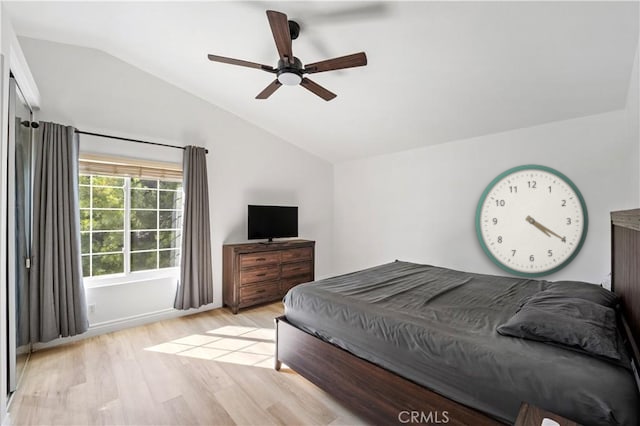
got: h=4 m=20
